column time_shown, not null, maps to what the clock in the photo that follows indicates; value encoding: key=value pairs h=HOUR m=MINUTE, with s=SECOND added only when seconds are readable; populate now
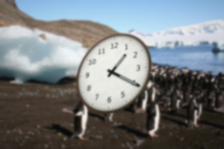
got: h=1 m=20
